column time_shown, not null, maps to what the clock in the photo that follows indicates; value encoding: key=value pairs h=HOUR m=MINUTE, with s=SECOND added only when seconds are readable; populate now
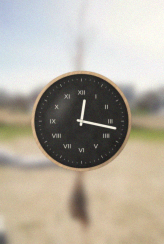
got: h=12 m=17
